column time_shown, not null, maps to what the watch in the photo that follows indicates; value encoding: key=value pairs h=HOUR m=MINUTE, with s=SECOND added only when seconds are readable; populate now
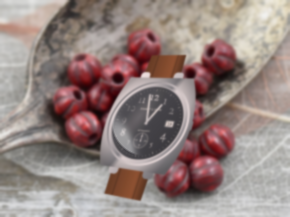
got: h=12 m=58
